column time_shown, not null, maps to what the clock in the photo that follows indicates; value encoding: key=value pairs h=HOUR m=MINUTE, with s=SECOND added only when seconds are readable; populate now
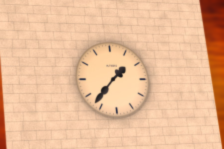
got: h=1 m=37
